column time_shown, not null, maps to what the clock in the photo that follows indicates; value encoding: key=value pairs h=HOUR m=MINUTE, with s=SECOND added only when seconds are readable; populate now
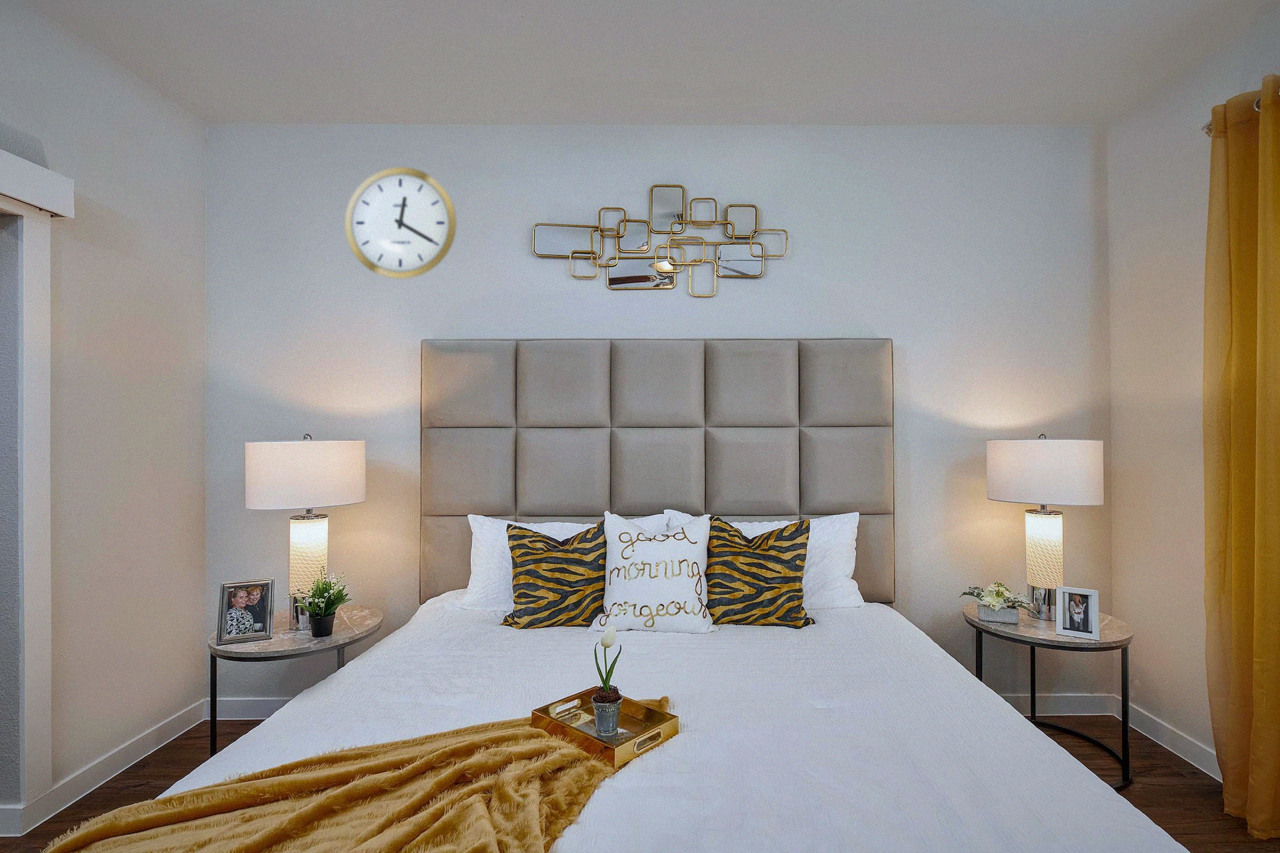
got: h=12 m=20
